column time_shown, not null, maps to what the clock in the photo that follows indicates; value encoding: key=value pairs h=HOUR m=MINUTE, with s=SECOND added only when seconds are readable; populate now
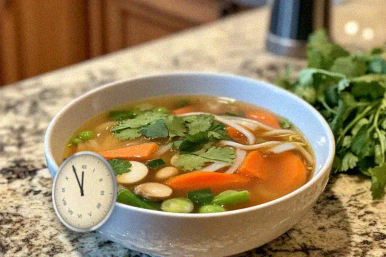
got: h=11 m=55
